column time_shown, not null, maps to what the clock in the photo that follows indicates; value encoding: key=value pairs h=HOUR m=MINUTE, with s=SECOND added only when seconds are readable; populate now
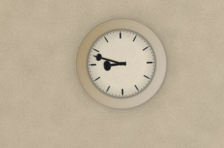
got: h=8 m=48
